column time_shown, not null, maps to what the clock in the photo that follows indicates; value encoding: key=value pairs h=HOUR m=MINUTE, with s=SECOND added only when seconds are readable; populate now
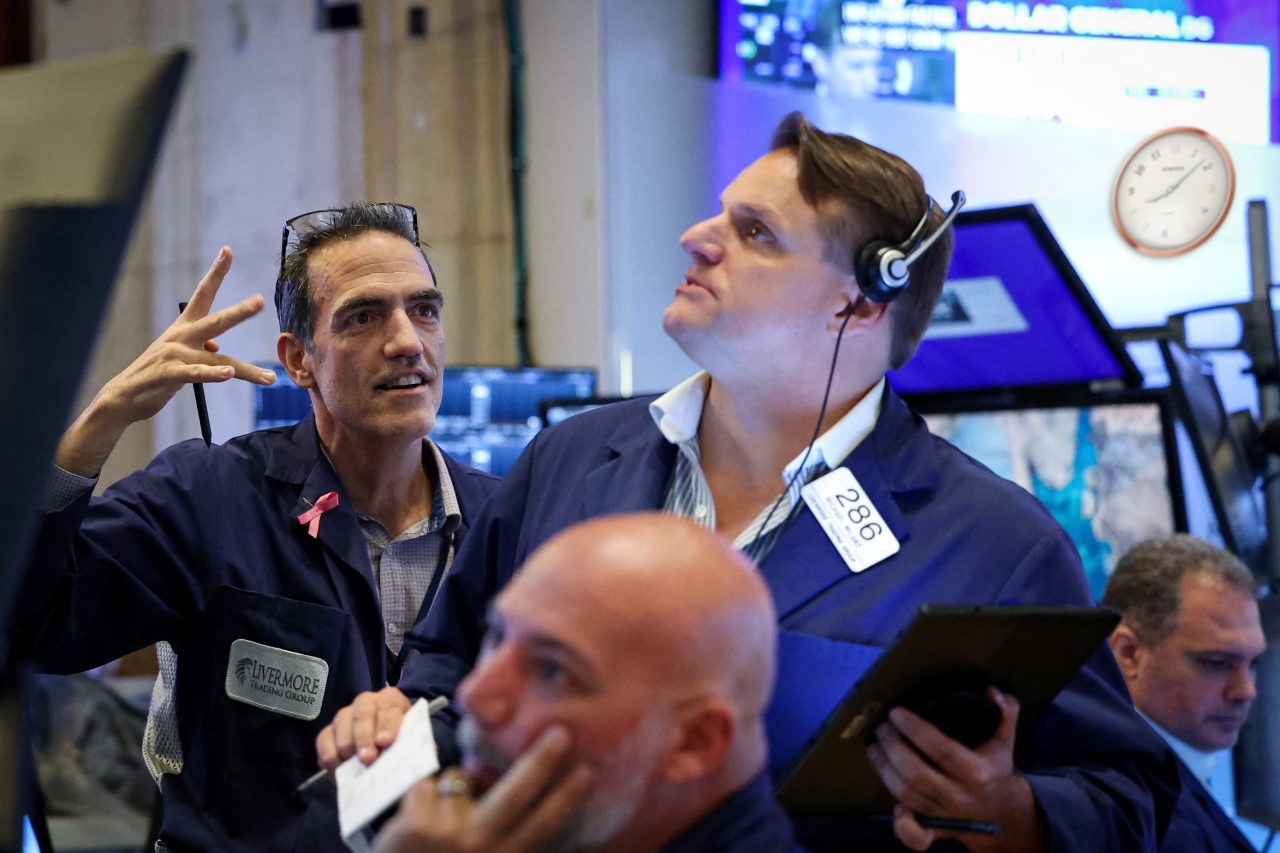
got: h=8 m=8
